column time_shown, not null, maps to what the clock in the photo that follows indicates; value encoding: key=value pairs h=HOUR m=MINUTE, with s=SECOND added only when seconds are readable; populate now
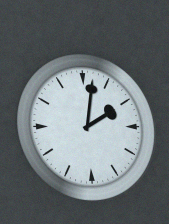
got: h=2 m=2
